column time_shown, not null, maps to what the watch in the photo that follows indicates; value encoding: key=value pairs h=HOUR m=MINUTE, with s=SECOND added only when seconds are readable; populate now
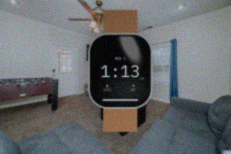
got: h=1 m=13
